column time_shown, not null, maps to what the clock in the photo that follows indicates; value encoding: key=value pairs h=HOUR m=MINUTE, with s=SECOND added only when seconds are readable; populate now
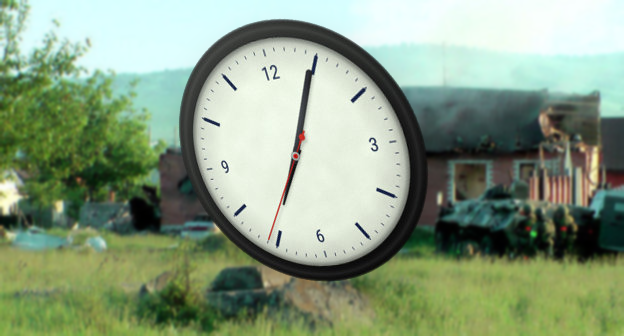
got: h=7 m=4 s=36
